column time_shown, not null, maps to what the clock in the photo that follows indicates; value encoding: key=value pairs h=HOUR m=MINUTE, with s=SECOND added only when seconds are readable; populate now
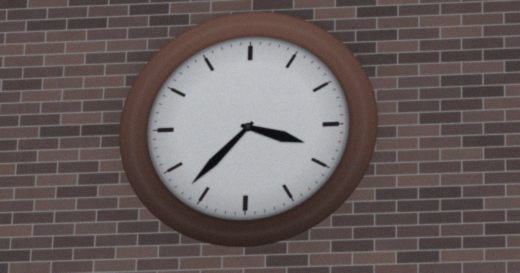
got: h=3 m=37
